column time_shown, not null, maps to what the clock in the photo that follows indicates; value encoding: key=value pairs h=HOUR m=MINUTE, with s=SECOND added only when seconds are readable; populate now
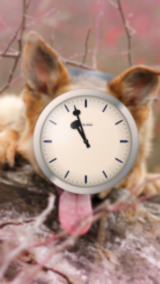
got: h=10 m=57
